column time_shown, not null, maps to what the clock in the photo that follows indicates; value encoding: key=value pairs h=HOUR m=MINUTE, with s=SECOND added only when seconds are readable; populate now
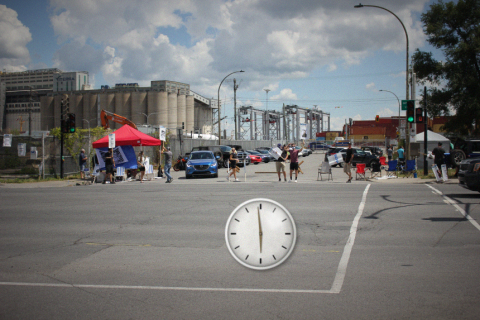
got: h=5 m=59
